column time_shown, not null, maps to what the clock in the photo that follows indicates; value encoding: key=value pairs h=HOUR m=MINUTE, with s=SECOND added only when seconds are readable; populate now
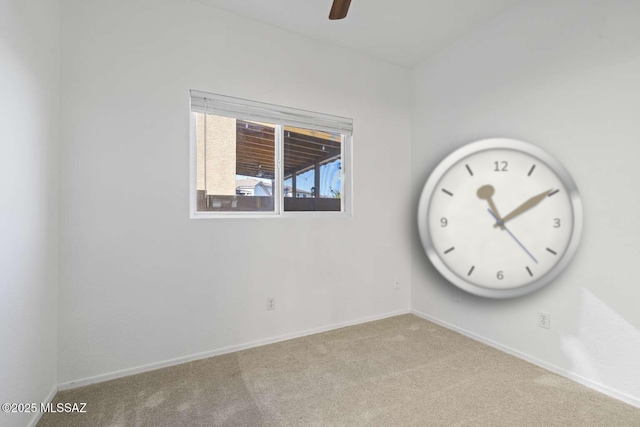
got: h=11 m=9 s=23
